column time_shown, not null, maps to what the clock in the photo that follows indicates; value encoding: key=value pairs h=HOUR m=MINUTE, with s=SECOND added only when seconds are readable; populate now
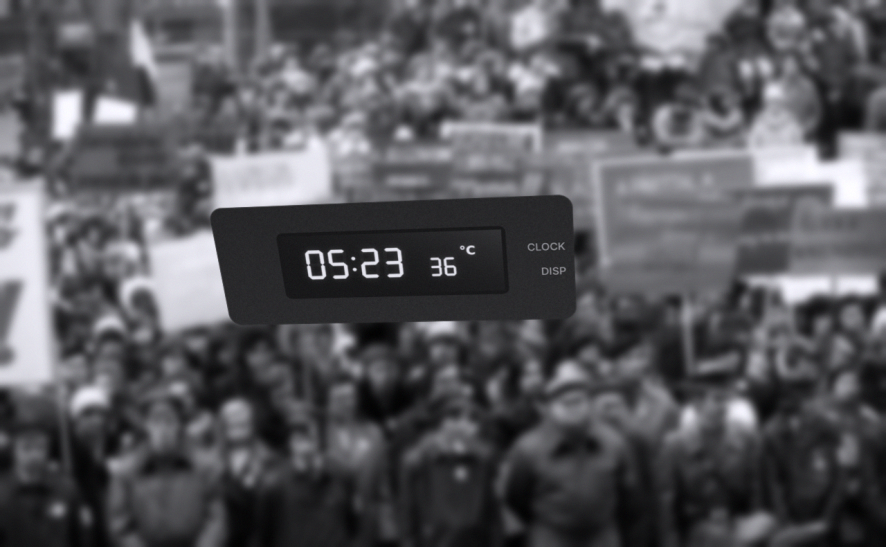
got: h=5 m=23
